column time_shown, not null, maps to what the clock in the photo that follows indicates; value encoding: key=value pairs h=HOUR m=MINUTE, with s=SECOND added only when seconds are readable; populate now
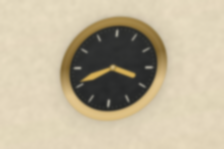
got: h=3 m=41
